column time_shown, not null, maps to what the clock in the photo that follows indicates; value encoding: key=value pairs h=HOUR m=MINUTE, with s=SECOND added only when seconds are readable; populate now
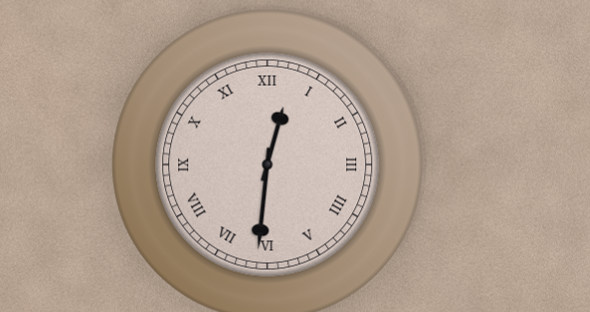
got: h=12 m=31
